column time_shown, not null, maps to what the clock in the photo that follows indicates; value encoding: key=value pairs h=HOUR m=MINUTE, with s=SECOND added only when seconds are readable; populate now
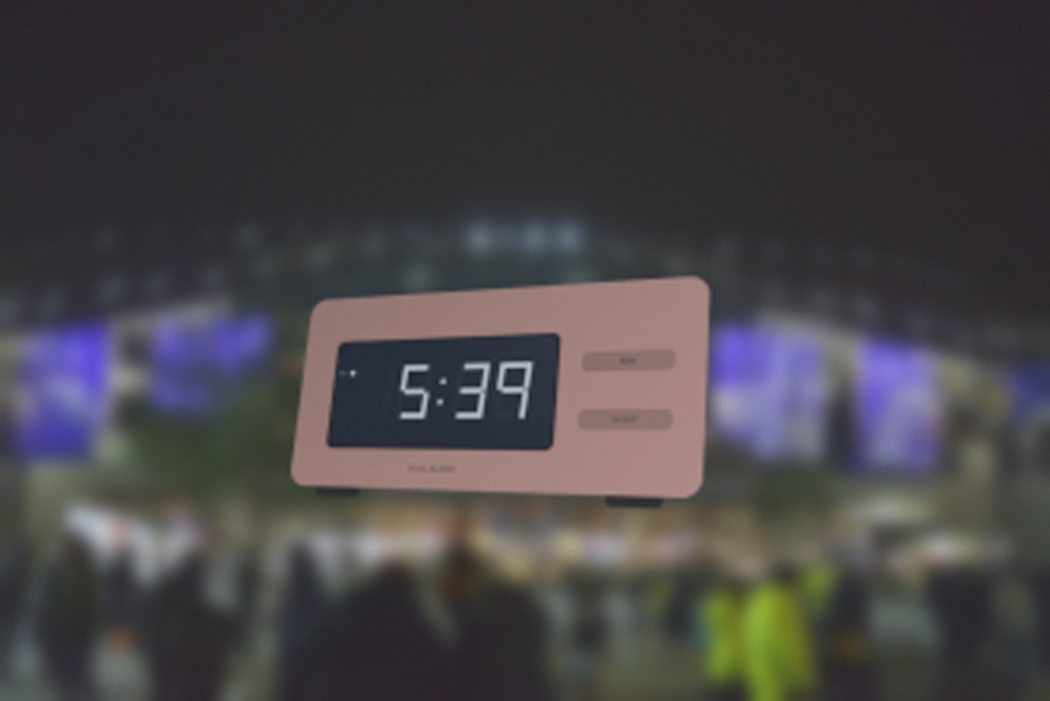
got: h=5 m=39
